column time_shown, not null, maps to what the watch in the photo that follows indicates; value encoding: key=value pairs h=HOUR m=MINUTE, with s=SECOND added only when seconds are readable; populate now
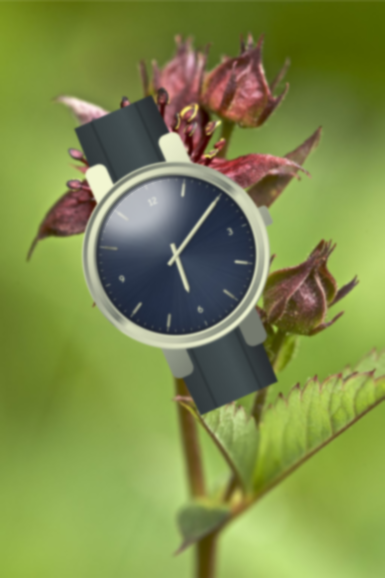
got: h=6 m=10
